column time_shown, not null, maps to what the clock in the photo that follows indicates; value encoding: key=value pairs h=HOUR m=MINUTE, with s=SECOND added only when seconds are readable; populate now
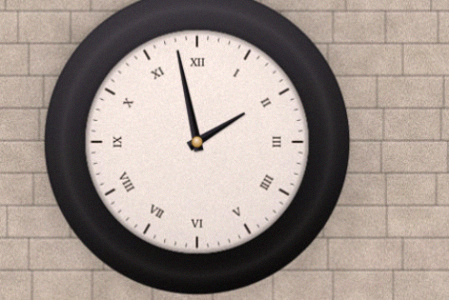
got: h=1 m=58
